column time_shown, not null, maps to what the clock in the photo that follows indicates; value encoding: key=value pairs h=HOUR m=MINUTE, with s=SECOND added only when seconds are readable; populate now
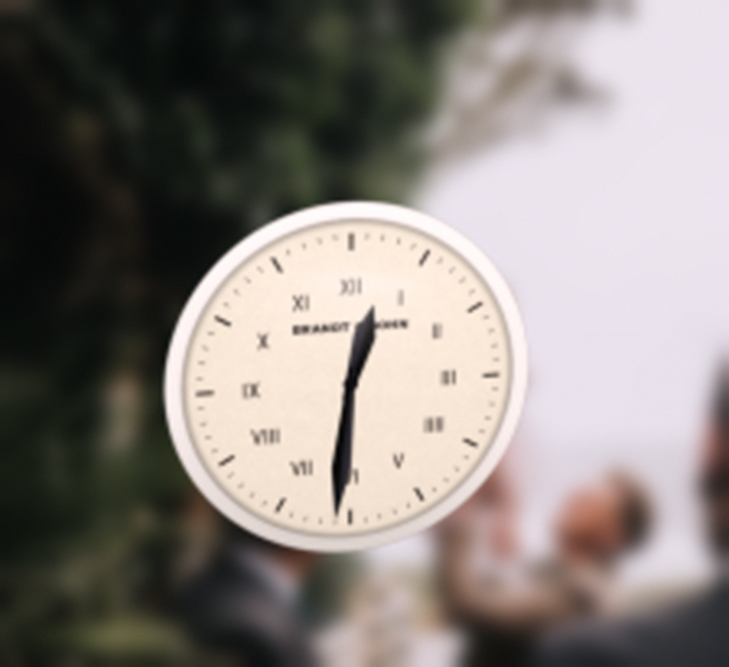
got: h=12 m=31
